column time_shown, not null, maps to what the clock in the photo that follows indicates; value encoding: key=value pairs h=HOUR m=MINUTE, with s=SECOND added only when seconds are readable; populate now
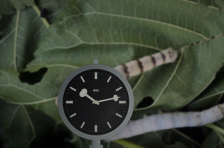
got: h=10 m=13
